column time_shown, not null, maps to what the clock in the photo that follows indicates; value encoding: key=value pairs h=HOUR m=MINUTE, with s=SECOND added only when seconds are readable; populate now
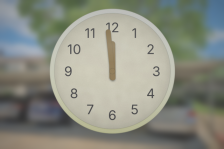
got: h=11 m=59
